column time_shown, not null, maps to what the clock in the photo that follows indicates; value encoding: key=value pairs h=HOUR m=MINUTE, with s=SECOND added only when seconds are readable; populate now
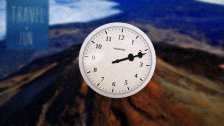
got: h=2 m=11
